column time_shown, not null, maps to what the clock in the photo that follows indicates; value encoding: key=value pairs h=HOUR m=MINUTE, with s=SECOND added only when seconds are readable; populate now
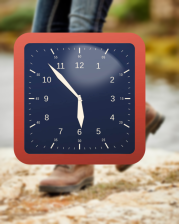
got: h=5 m=53
